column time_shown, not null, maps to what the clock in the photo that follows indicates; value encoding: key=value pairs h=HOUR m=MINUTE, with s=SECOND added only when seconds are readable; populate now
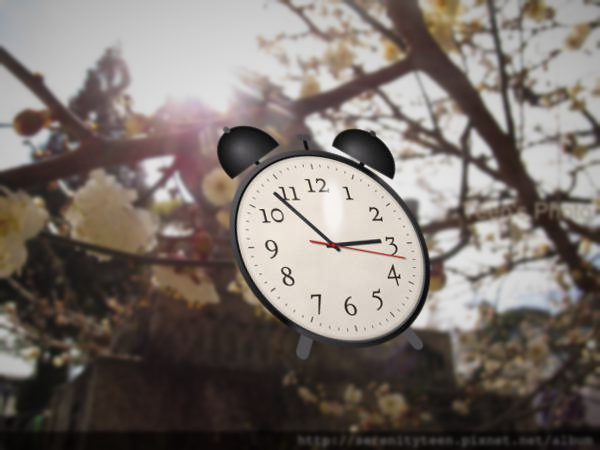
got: h=2 m=53 s=17
